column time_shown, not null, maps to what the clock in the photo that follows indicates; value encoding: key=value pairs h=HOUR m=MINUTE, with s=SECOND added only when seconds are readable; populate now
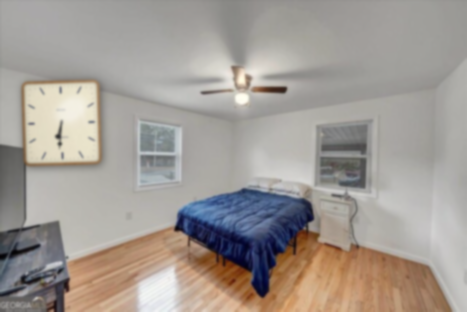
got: h=6 m=31
